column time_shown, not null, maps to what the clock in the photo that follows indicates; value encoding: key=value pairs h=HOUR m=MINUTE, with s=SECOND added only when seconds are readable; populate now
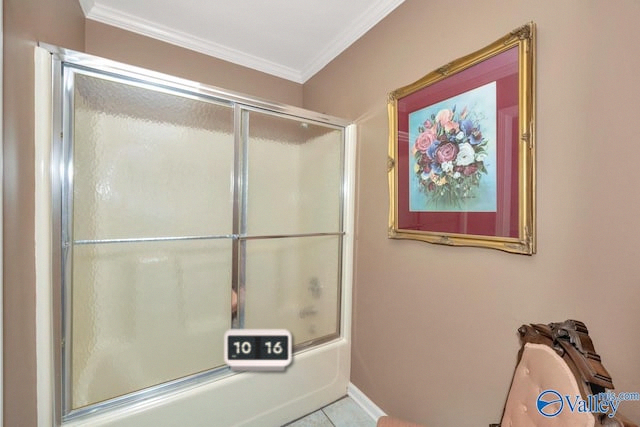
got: h=10 m=16
